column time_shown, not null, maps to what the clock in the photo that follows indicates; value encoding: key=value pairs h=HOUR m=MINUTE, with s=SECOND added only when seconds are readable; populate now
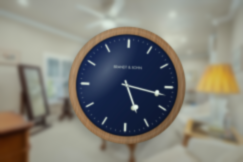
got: h=5 m=17
